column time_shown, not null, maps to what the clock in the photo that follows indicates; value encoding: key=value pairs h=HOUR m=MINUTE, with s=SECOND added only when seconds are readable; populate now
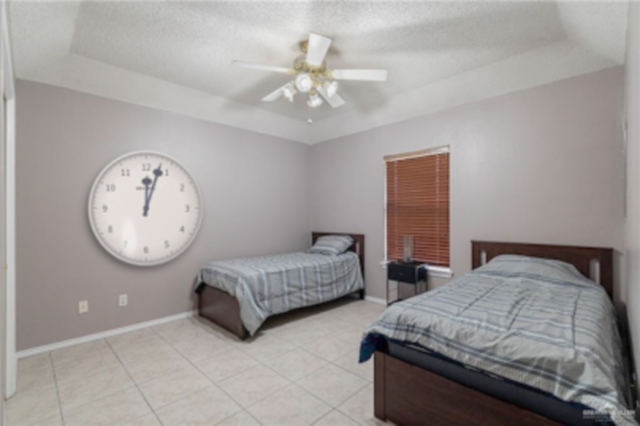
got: h=12 m=3
